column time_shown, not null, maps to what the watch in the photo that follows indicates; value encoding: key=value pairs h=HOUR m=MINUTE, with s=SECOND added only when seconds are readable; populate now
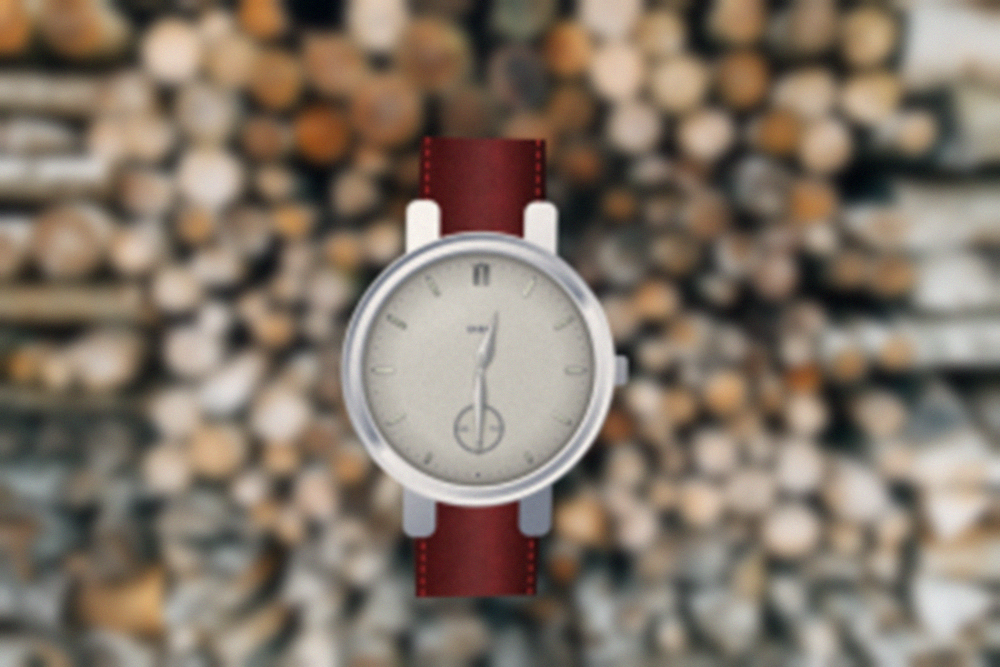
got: h=12 m=30
